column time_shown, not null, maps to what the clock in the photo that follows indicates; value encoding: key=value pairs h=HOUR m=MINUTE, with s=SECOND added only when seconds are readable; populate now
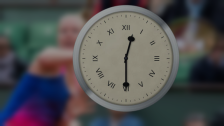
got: h=12 m=30
